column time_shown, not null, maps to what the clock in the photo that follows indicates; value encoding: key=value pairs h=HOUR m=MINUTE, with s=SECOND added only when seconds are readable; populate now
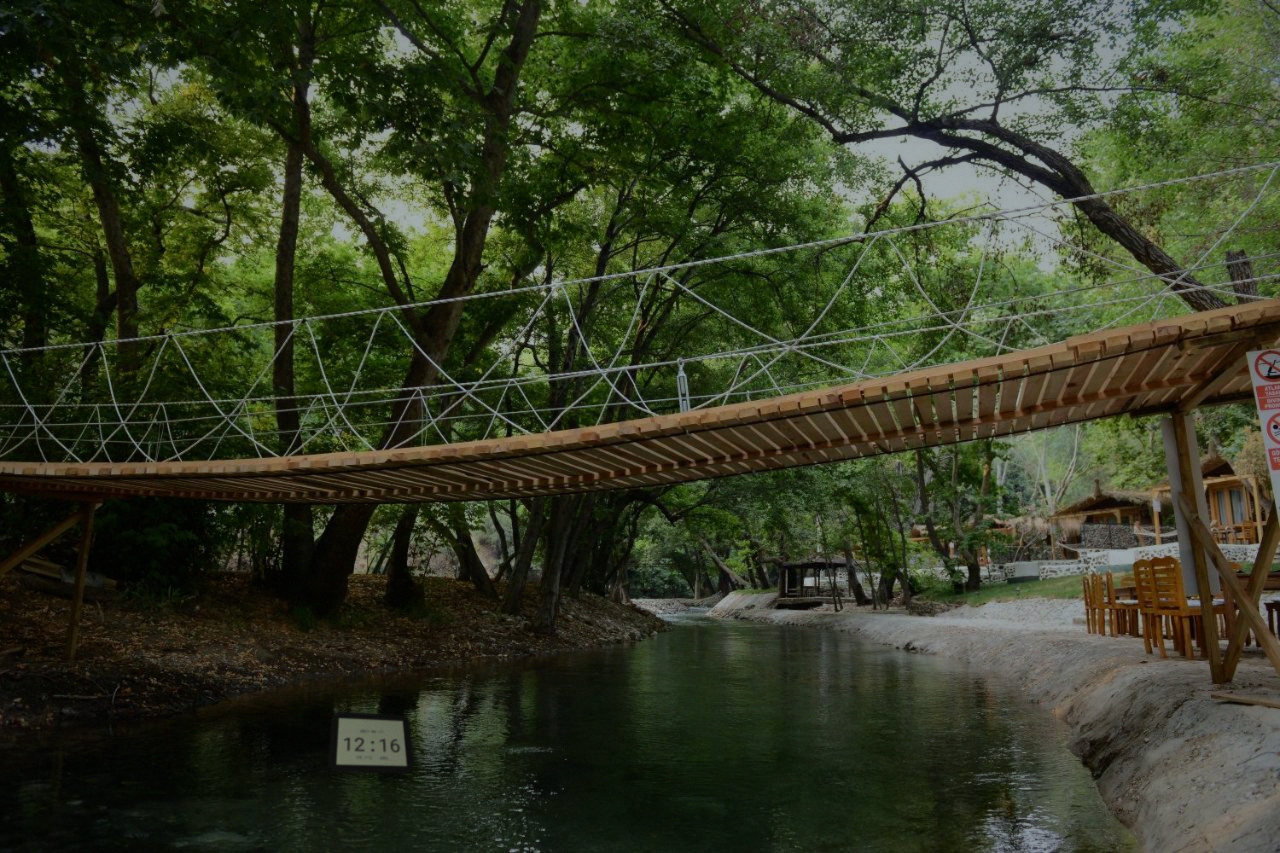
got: h=12 m=16
